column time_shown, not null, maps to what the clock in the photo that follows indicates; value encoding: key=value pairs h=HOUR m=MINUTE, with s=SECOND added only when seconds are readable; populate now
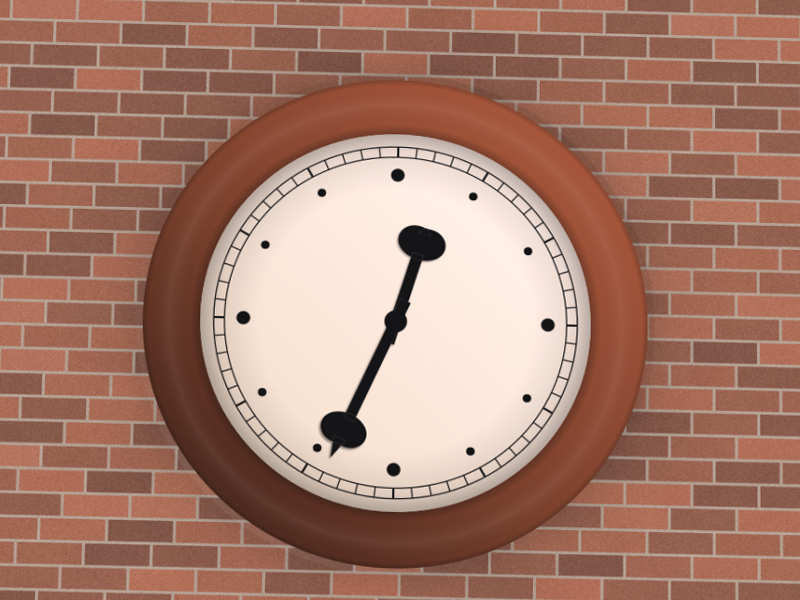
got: h=12 m=34
